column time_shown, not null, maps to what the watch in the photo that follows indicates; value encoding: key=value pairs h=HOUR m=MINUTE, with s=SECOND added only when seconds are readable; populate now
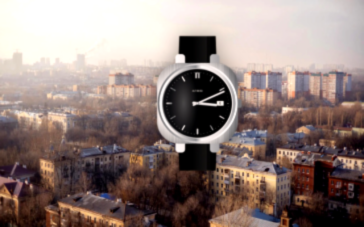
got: h=3 m=11
